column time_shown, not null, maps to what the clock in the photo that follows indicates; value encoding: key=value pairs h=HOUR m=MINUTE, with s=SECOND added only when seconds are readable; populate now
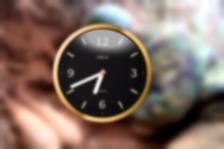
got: h=6 m=41
